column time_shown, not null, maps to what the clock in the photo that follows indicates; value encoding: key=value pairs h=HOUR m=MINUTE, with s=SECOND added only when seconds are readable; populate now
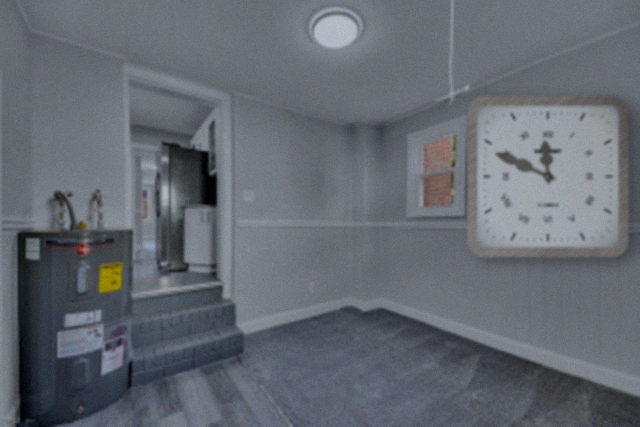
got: h=11 m=49
